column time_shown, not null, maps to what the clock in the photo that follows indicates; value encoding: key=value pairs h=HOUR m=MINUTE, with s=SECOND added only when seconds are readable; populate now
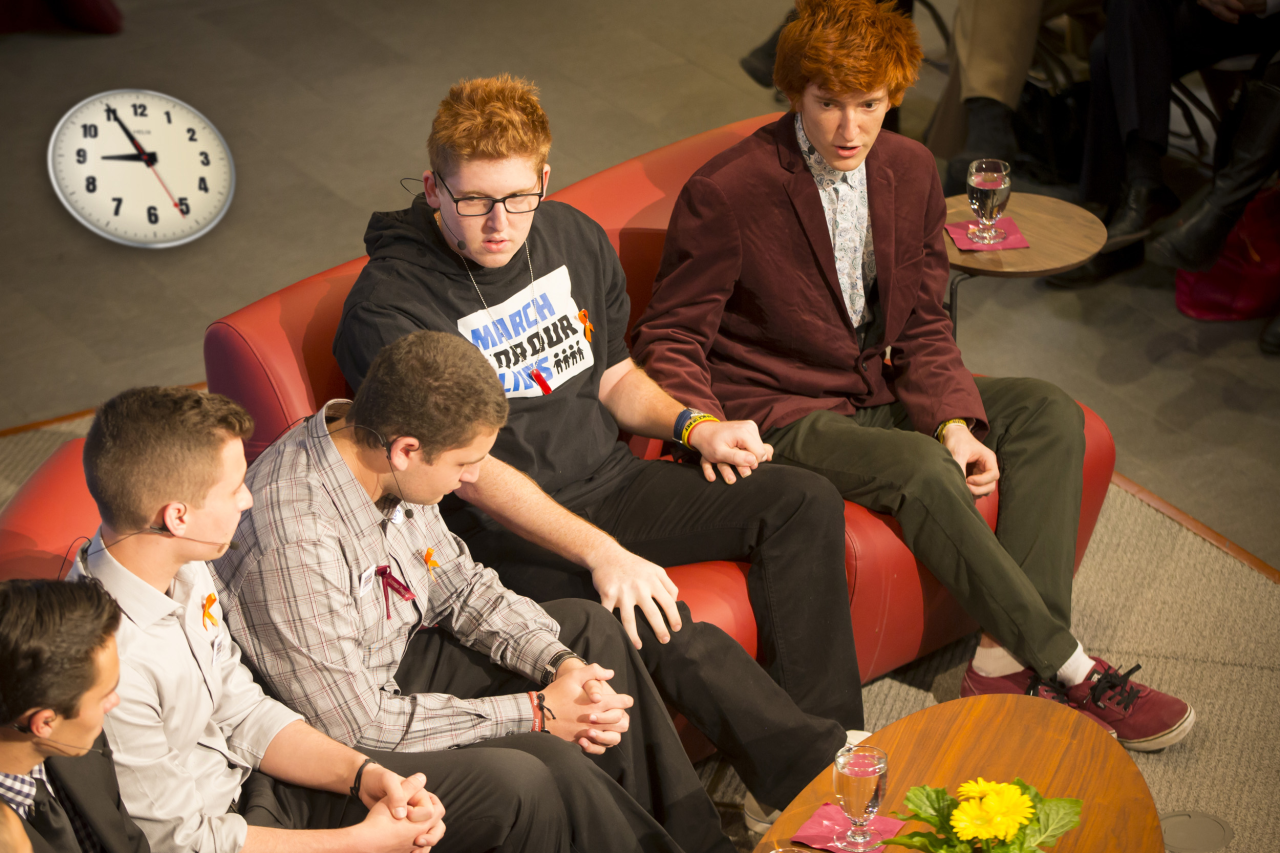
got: h=8 m=55 s=26
